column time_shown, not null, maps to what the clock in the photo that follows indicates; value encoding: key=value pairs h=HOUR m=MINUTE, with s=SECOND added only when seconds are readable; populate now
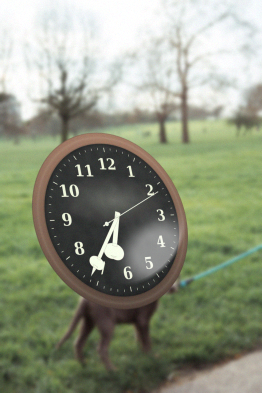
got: h=6 m=36 s=11
